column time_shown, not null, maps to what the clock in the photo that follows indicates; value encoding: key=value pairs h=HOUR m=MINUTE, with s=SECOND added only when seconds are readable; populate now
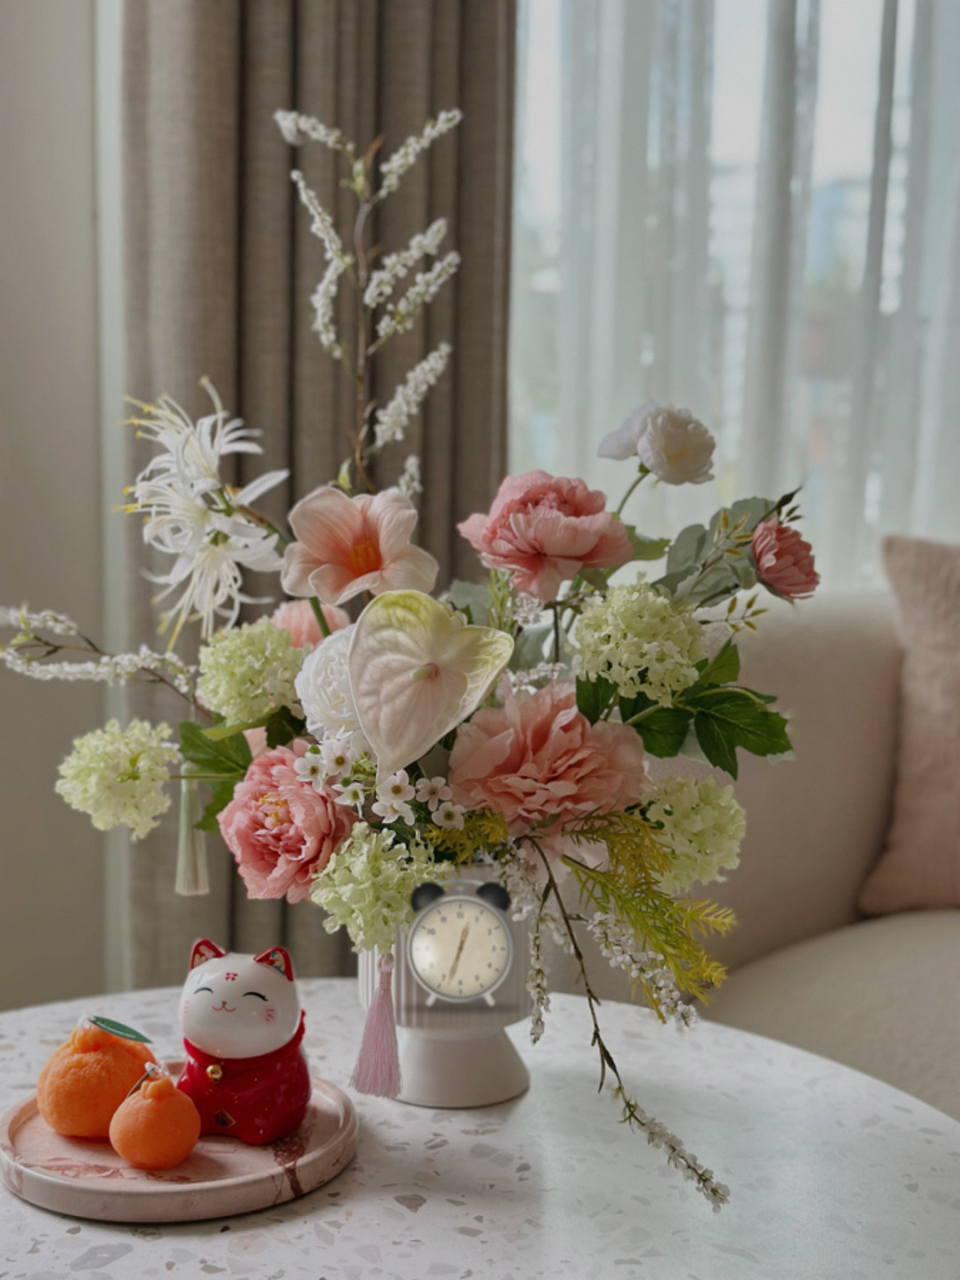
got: h=12 m=33
